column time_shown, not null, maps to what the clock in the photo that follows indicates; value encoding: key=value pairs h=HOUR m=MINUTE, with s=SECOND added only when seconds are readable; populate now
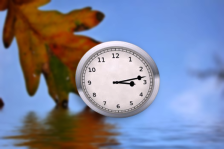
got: h=3 m=13
